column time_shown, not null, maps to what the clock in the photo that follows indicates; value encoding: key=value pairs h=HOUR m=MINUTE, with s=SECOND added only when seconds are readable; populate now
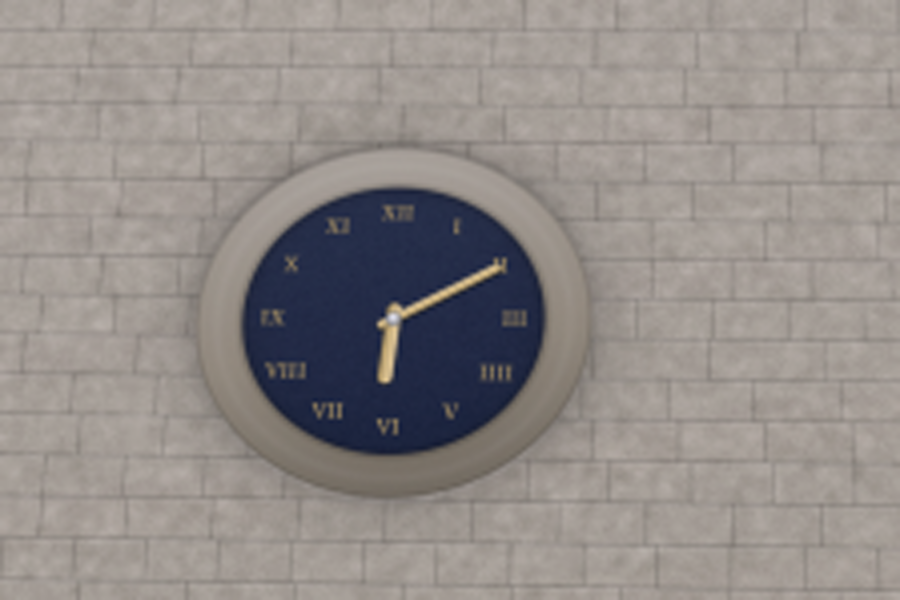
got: h=6 m=10
